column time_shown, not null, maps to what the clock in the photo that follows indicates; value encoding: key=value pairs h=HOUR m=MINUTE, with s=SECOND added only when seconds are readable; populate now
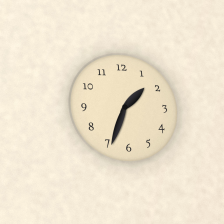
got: h=1 m=34
